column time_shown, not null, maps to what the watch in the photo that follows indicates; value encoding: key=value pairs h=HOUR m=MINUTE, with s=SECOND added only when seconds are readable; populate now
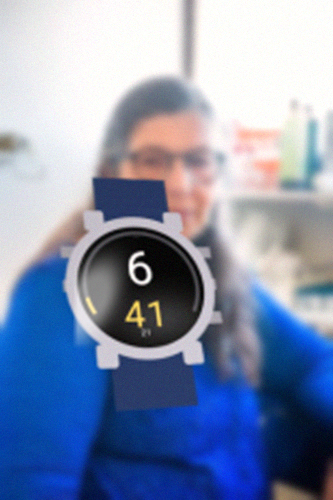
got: h=6 m=41
